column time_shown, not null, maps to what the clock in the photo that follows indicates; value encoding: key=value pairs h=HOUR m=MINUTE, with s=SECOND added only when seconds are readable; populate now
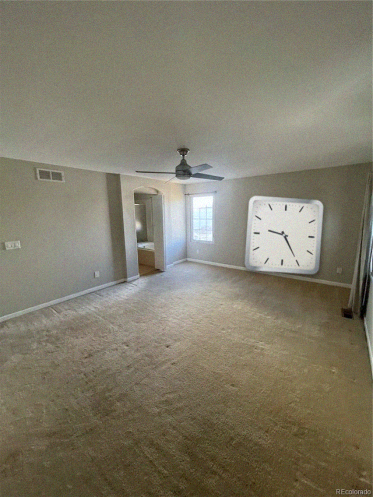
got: h=9 m=25
